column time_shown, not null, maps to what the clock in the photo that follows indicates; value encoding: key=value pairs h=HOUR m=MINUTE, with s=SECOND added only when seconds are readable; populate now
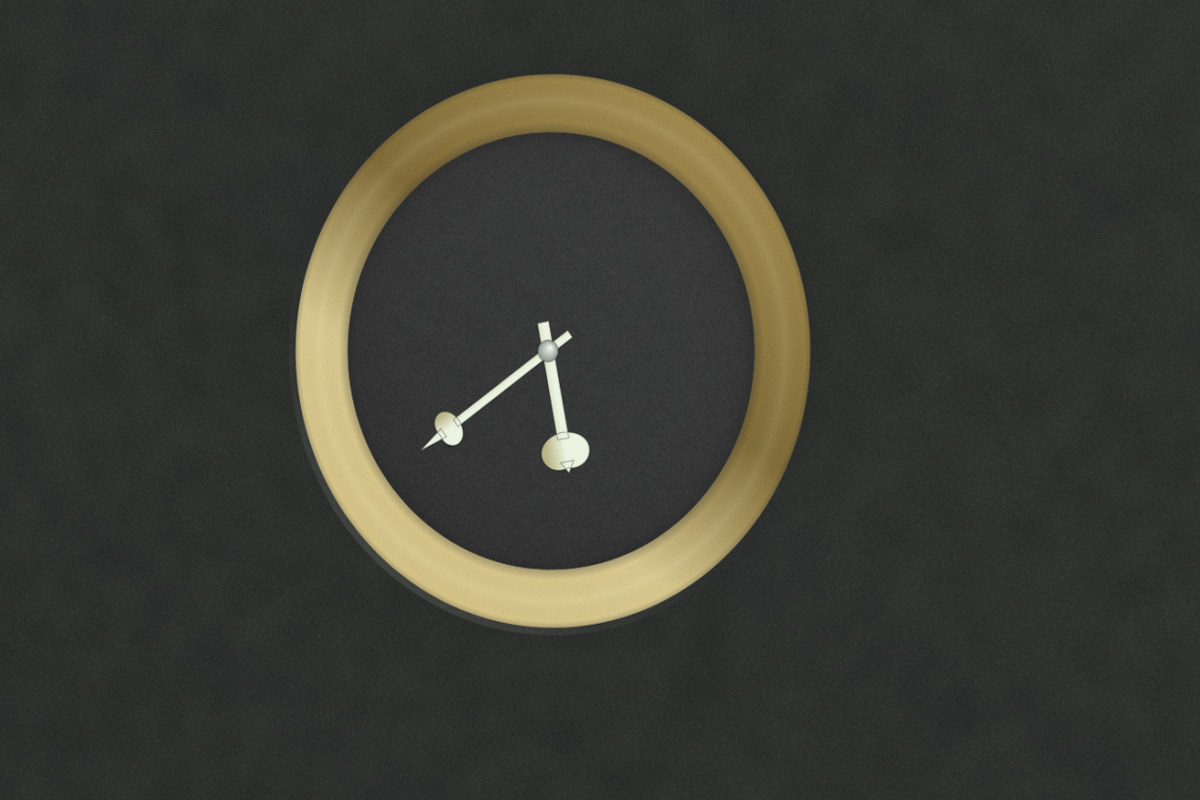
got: h=5 m=39
